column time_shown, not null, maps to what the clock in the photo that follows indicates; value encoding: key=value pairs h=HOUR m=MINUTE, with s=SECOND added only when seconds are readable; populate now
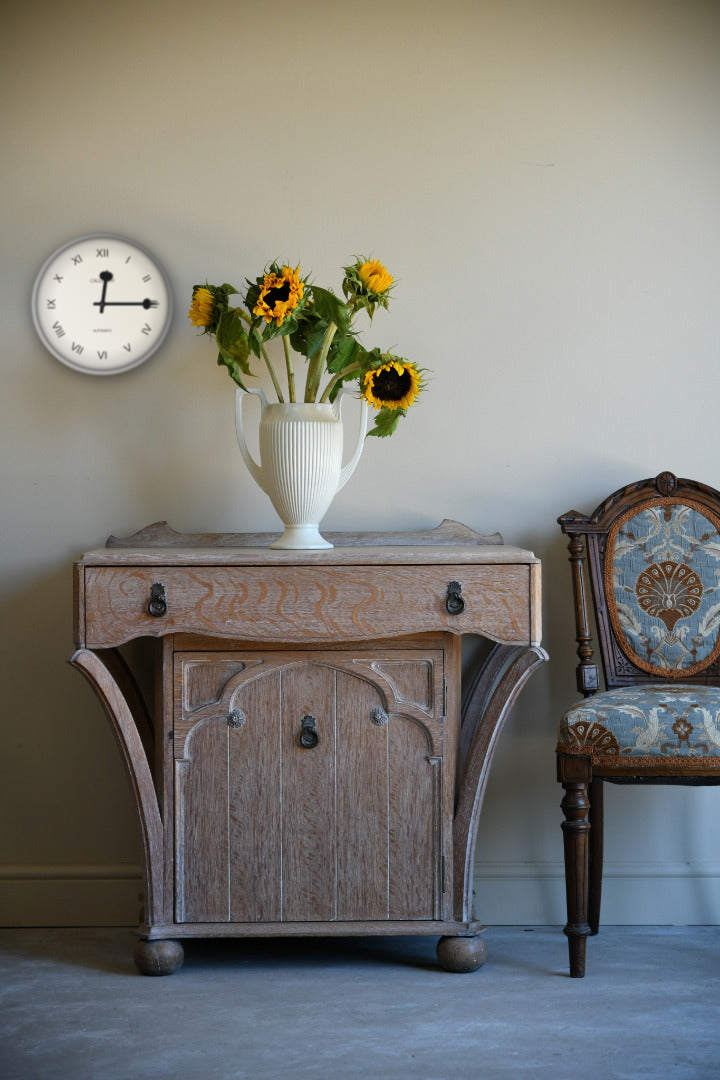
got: h=12 m=15
